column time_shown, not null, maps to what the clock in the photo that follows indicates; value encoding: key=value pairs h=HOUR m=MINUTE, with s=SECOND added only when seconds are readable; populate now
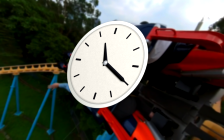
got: h=11 m=20
